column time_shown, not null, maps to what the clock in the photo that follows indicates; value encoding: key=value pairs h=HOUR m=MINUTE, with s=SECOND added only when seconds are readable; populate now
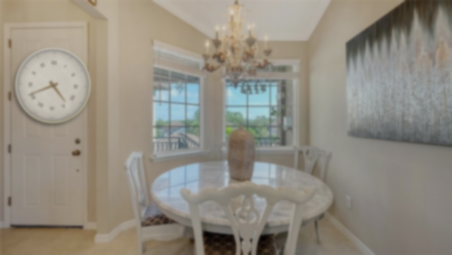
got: h=4 m=41
